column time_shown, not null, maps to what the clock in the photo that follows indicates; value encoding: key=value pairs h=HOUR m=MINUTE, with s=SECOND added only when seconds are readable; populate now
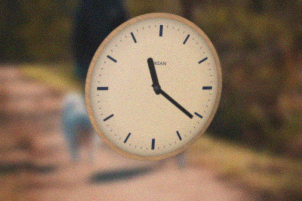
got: h=11 m=21
